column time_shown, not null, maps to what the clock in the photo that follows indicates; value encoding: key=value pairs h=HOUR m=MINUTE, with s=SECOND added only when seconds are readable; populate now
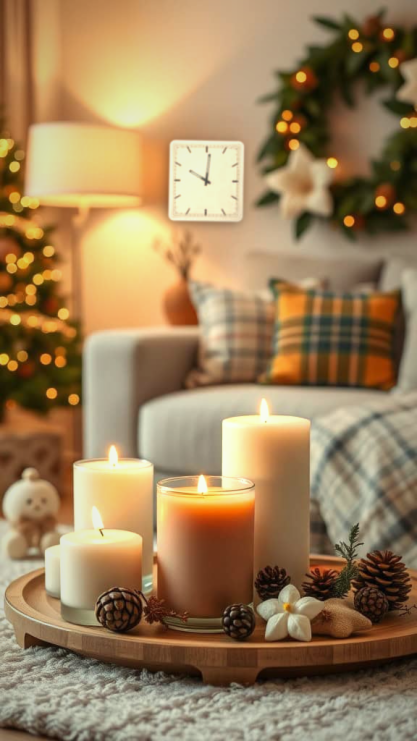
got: h=10 m=1
